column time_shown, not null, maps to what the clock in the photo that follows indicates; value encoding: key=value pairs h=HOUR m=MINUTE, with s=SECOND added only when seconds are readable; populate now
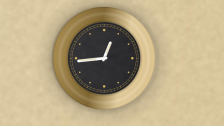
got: h=12 m=44
